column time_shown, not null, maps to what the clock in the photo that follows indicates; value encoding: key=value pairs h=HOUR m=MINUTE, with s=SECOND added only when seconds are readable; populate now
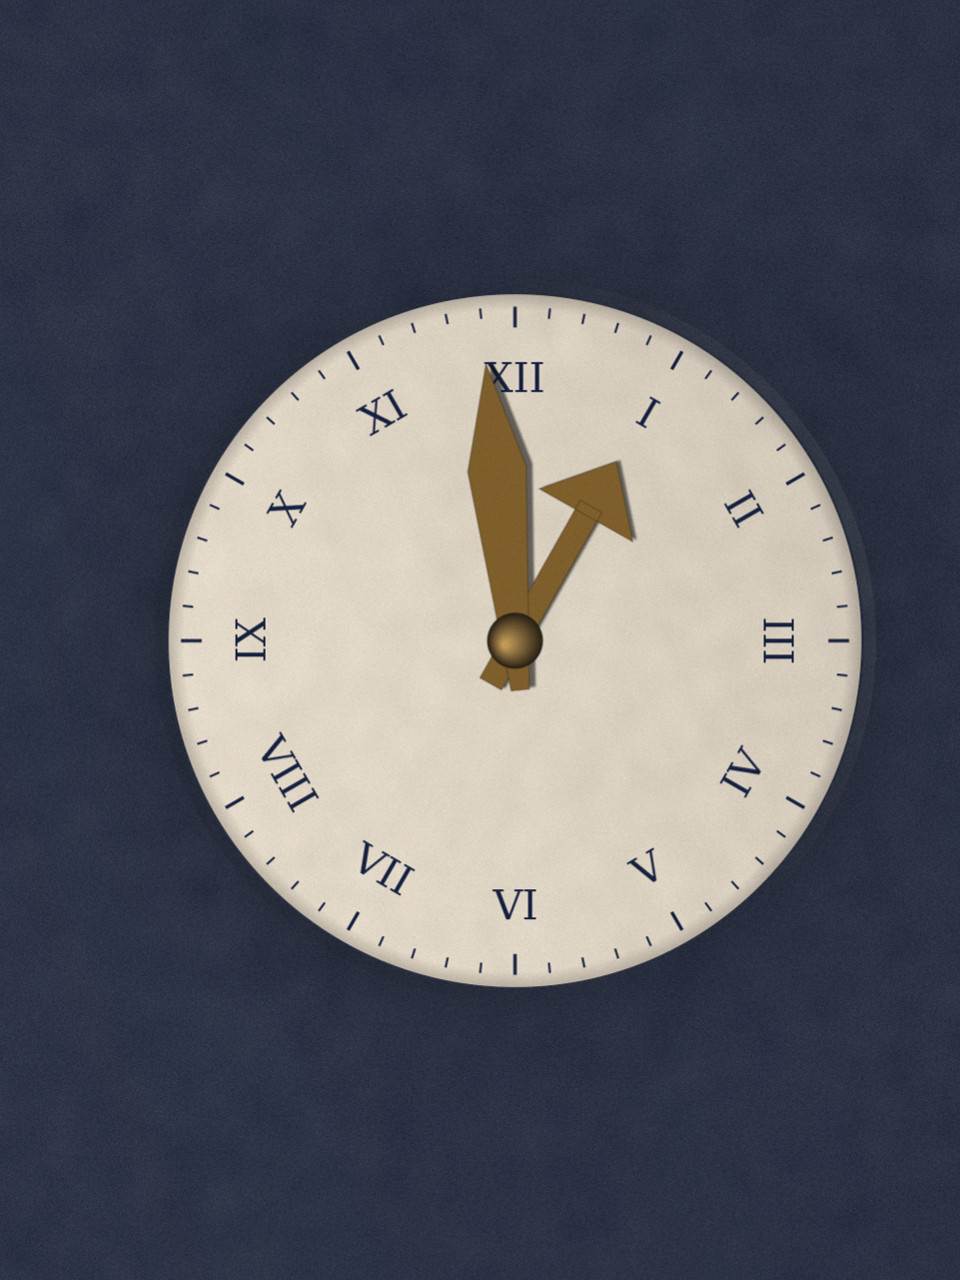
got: h=12 m=59
